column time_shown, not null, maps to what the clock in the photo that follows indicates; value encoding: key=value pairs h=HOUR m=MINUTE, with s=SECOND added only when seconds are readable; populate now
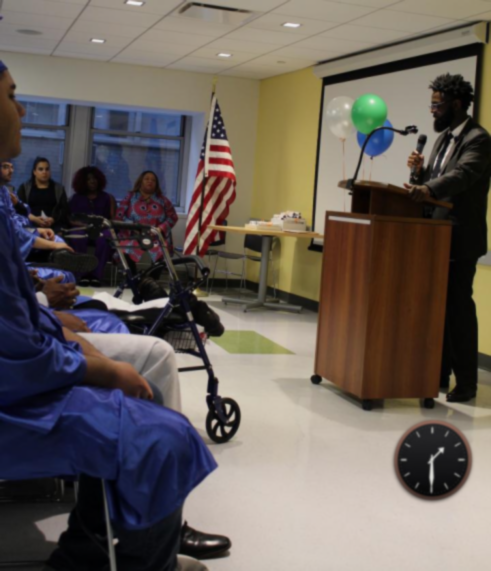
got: h=1 m=30
